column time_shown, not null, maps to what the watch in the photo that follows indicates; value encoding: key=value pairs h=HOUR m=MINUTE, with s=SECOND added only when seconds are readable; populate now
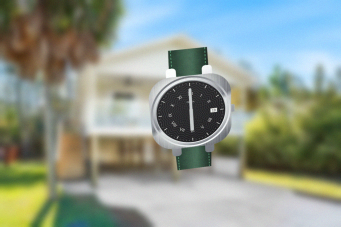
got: h=6 m=0
